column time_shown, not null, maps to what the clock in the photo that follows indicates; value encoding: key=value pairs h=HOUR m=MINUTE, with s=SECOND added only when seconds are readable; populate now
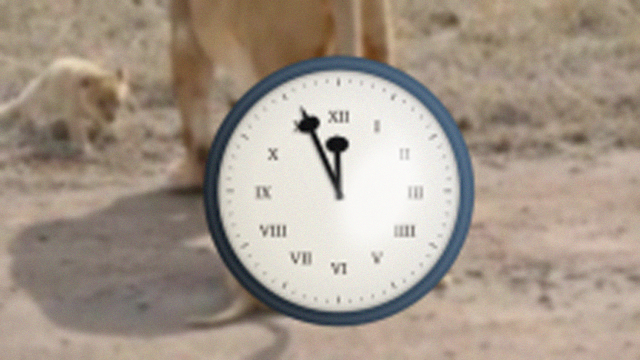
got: h=11 m=56
